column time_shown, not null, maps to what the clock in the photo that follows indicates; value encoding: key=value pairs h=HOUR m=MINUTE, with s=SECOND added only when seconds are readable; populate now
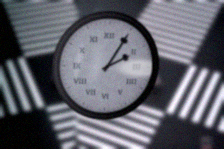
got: h=2 m=5
